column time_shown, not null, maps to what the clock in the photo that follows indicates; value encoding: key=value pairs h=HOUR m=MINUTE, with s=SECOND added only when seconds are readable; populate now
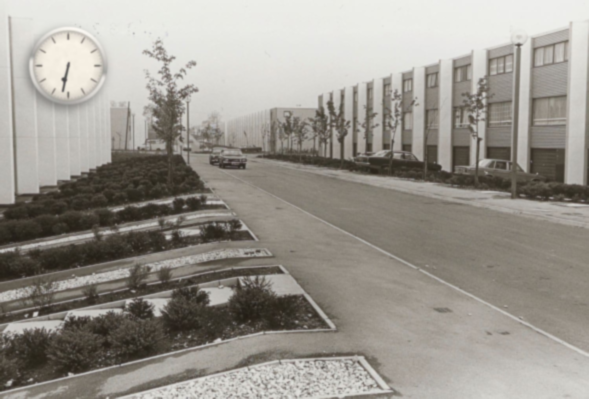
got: h=6 m=32
